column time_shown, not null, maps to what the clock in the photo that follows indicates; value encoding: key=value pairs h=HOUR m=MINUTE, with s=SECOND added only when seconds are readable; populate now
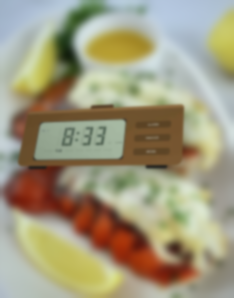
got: h=8 m=33
